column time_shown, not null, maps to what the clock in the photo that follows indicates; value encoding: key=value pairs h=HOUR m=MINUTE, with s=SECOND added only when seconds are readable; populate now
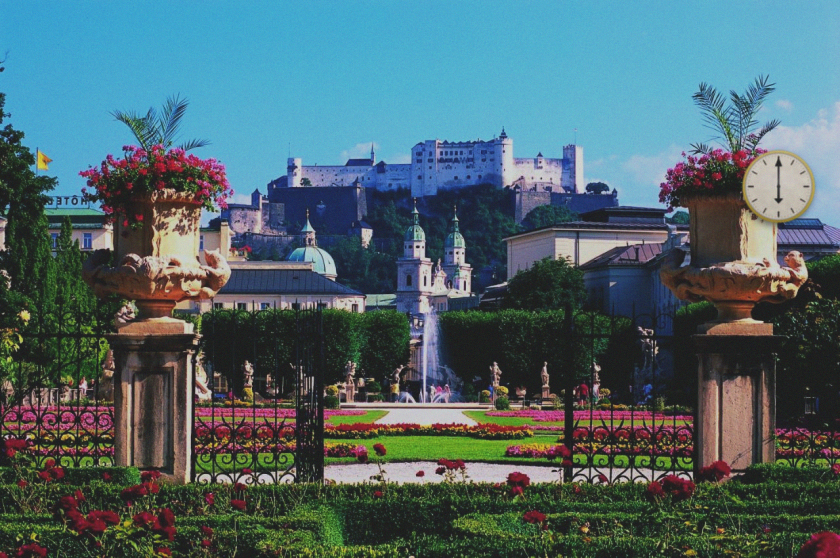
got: h=6 m=0
